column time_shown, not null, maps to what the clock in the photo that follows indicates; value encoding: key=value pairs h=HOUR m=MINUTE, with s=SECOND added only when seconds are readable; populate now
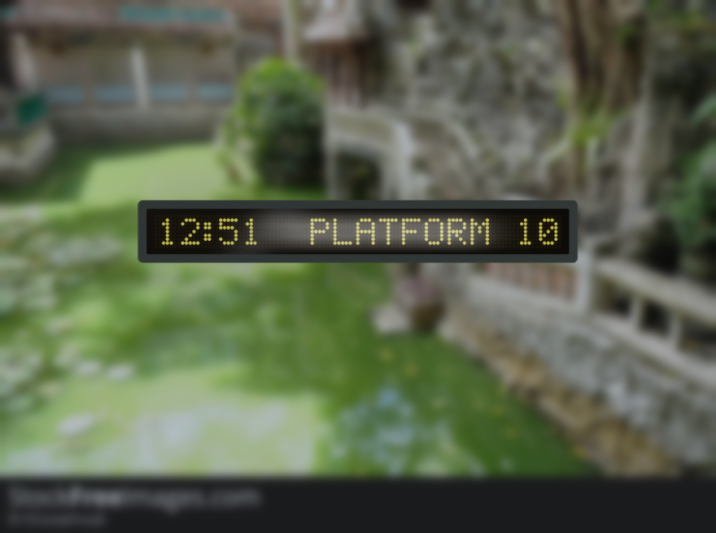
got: h=12 m=51
